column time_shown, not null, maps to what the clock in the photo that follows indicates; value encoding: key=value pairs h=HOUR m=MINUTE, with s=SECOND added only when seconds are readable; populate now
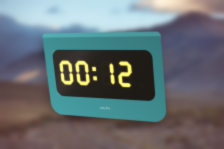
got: h=0 m=12
